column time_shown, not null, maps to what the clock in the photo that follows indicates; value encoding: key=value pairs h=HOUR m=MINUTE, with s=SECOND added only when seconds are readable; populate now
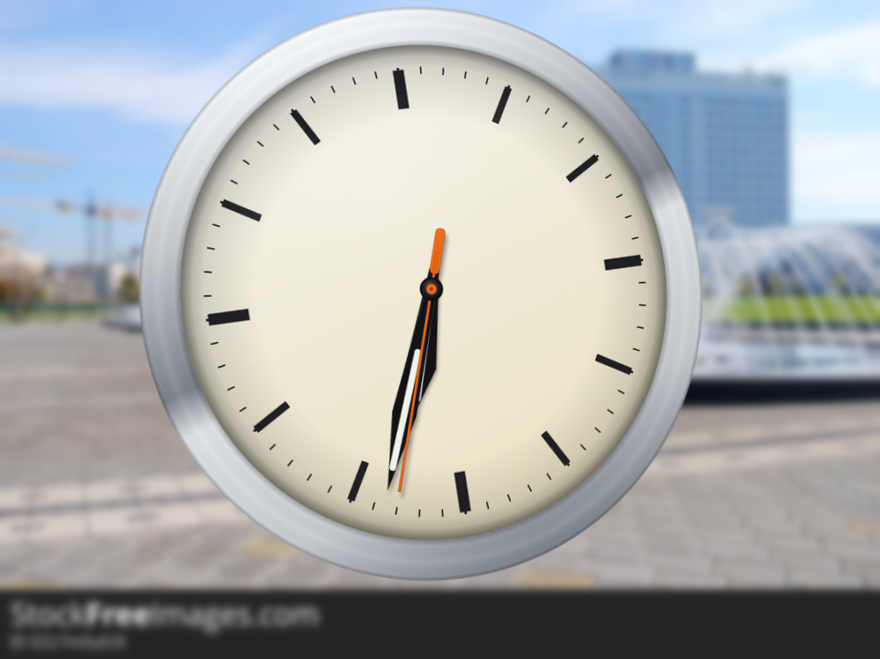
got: h=6 m=33 s=33
